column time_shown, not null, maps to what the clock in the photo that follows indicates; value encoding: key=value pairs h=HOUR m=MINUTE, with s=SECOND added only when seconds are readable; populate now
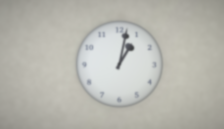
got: h=1 m=2
